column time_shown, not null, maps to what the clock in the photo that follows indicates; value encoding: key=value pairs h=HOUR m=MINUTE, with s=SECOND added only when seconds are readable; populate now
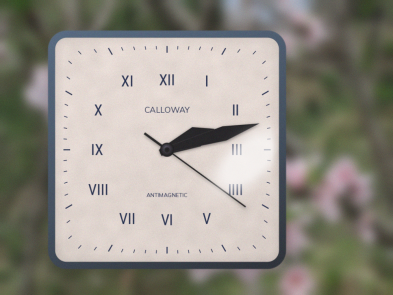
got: h=2 m=12 s=21
